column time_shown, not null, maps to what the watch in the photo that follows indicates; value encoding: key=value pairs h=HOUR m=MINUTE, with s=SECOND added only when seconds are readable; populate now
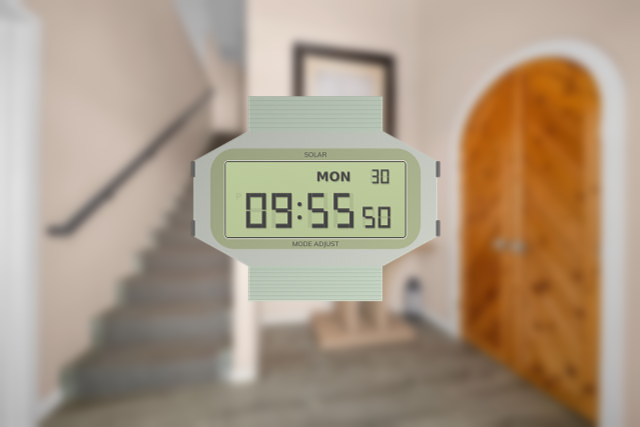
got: h=9 m=55 s=50
